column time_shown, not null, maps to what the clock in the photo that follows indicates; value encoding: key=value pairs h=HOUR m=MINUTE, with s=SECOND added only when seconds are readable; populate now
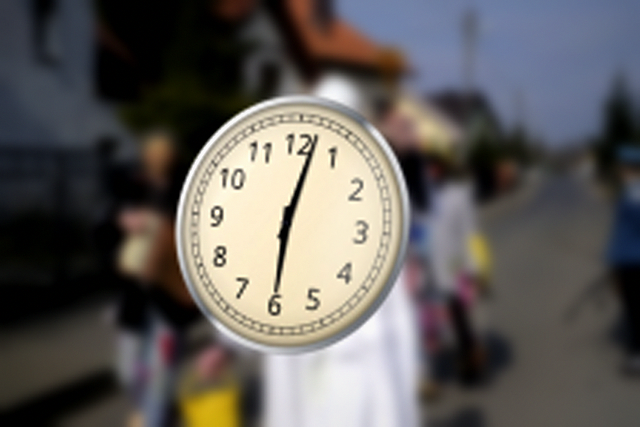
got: h=6 m=2
